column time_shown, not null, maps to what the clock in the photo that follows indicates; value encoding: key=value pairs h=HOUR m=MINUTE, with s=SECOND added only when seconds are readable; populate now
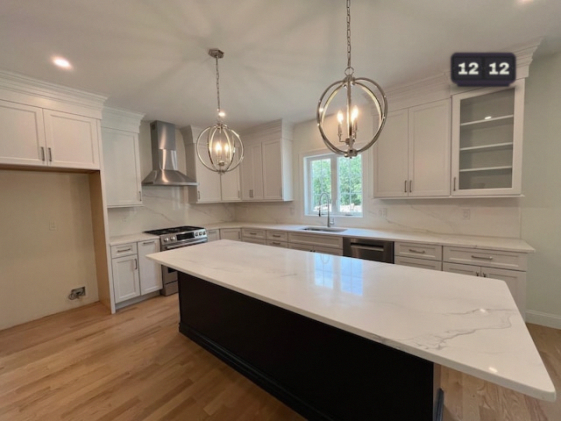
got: h=12 m=12
